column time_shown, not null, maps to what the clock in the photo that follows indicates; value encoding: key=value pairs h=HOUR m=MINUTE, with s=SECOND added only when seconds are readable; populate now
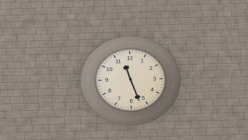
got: h=11 m=27
